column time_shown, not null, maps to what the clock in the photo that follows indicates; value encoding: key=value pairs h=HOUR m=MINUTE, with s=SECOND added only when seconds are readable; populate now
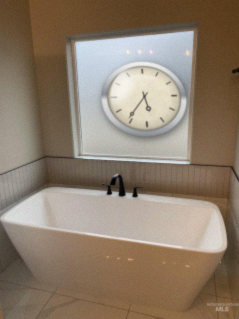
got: h=5 m=36
